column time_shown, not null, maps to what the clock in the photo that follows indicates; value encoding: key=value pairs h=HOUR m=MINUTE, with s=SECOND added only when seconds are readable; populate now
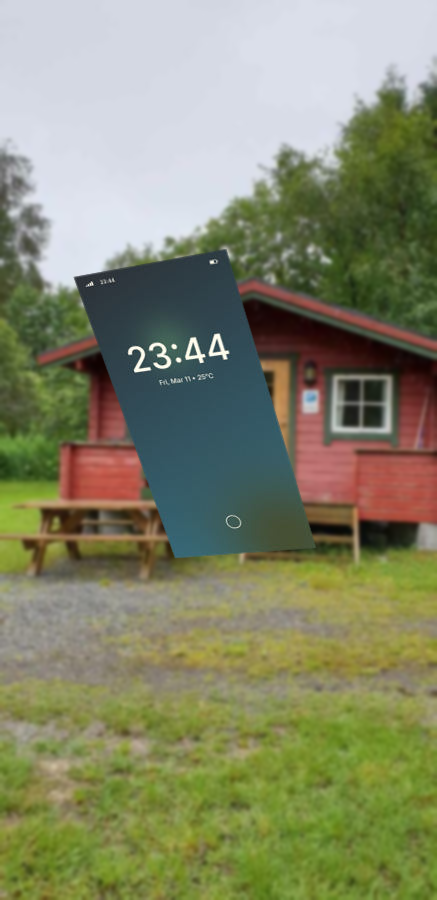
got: h=23 m=44
